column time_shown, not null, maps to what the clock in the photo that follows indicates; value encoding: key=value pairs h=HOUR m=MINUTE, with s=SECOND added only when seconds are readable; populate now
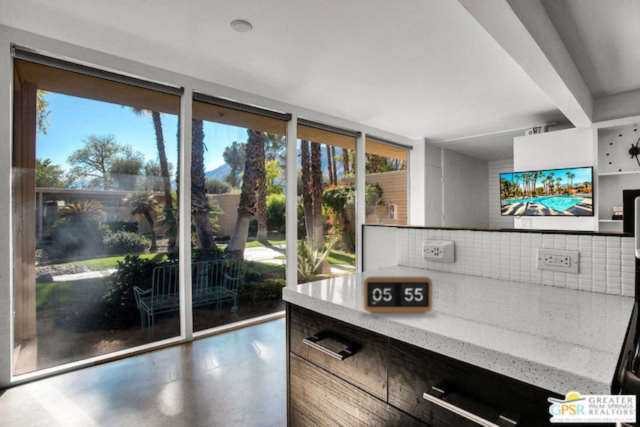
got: h=5 m=55
